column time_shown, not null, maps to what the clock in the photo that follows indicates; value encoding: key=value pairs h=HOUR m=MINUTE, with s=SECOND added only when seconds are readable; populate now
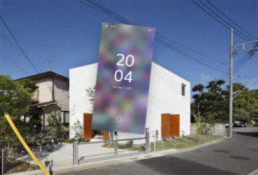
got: h=20 m=4
